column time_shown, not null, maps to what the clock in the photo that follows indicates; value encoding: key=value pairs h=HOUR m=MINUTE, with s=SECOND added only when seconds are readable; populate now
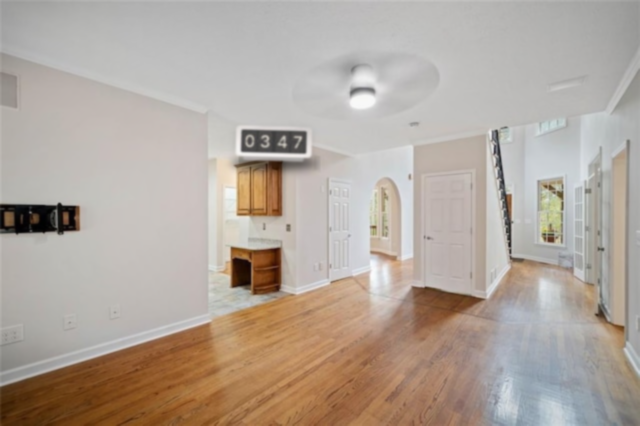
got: h=3 m=47
